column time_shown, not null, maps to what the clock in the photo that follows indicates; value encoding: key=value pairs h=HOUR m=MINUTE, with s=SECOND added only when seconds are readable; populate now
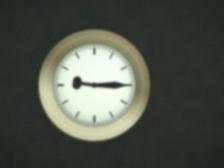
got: h=9 m=15
